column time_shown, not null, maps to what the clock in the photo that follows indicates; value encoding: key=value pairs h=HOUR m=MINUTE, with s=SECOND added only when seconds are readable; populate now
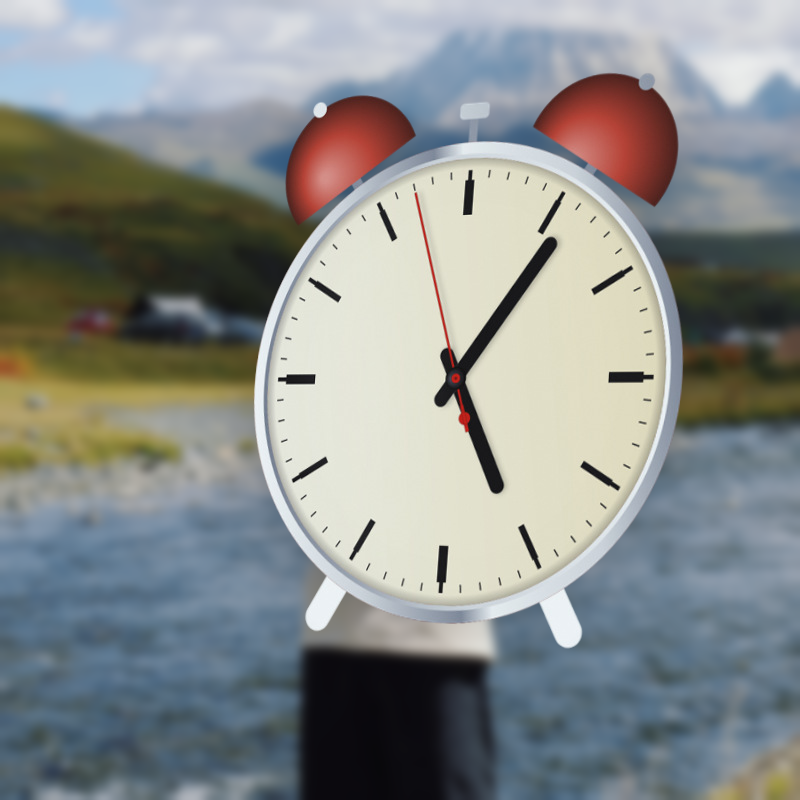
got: h=5 m=5 s=57
